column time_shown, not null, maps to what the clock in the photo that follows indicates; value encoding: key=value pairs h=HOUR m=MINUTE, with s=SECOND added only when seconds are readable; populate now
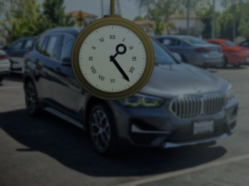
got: h=1 m=24
